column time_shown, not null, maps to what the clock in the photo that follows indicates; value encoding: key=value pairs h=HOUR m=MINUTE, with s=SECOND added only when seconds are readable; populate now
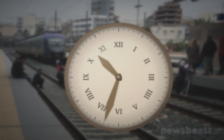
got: h=10 m=33
